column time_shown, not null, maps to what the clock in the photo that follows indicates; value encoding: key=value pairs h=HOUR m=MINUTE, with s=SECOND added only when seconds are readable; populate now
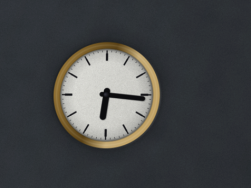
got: h=6 m=16
